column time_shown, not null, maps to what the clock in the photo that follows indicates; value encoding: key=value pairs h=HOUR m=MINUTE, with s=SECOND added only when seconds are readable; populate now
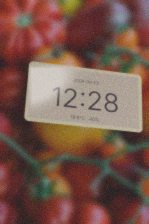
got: h=12 m=28
